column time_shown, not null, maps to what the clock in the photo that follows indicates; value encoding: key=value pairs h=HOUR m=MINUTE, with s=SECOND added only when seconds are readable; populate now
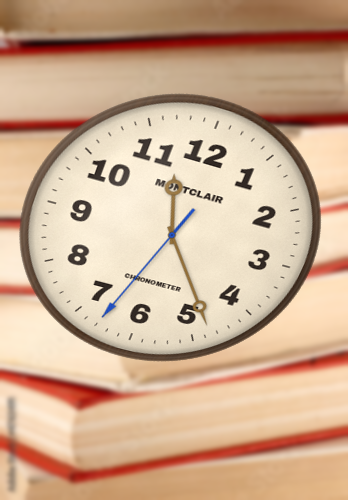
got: h=11 m=23 s=33
